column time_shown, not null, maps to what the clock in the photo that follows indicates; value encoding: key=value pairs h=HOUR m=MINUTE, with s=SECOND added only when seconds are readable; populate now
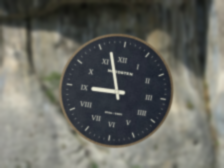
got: h=8 m=57
